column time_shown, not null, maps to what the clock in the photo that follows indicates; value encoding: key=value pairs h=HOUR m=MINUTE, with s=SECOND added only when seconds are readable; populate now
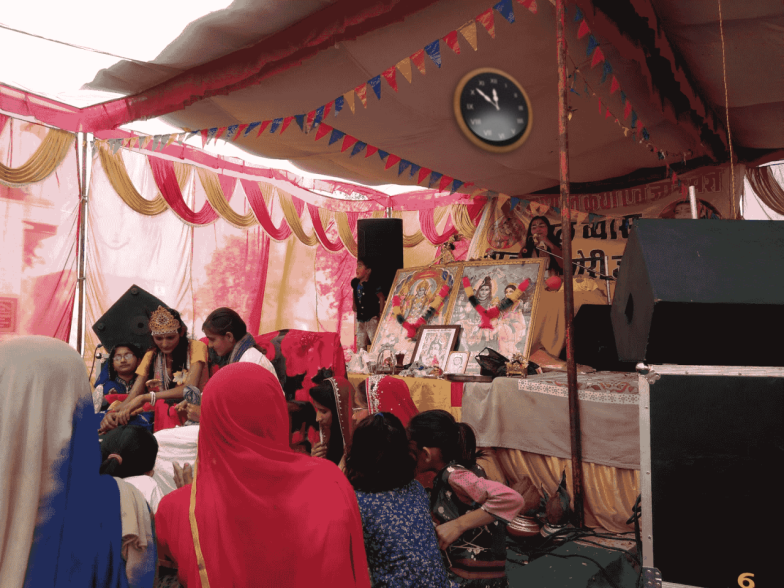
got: h=11 m=52
